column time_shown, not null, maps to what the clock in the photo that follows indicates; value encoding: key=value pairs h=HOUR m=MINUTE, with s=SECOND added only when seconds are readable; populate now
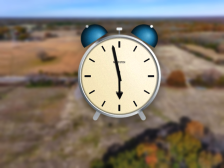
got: h=5 m=58
